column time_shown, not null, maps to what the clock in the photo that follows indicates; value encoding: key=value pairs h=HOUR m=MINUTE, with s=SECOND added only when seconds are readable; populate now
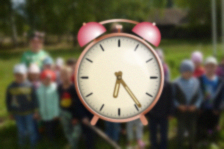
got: h=6 m=24
